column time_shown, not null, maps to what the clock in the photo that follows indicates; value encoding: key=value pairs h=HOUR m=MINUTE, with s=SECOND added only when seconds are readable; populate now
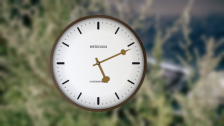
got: h=5 m=11
